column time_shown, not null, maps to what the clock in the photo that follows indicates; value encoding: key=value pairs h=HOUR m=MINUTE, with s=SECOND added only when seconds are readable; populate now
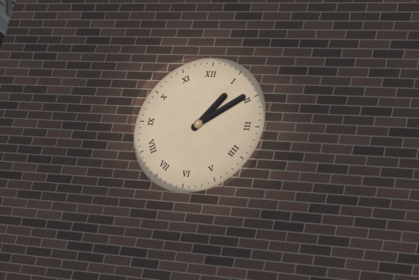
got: h=1 m=9
